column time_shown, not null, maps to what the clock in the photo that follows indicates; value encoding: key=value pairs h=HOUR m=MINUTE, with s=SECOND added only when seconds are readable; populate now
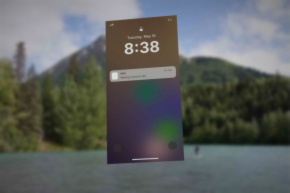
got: h=8 m=38
